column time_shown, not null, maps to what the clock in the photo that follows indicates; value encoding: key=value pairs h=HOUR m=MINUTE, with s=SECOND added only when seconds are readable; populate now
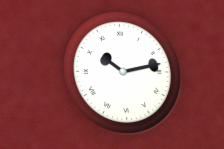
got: h=10 m=13
